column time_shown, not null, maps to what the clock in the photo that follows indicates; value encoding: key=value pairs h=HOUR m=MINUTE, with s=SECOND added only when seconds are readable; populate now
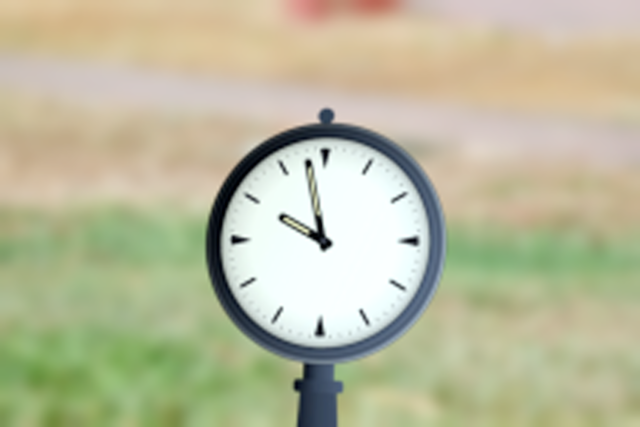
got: h=9 m=58
